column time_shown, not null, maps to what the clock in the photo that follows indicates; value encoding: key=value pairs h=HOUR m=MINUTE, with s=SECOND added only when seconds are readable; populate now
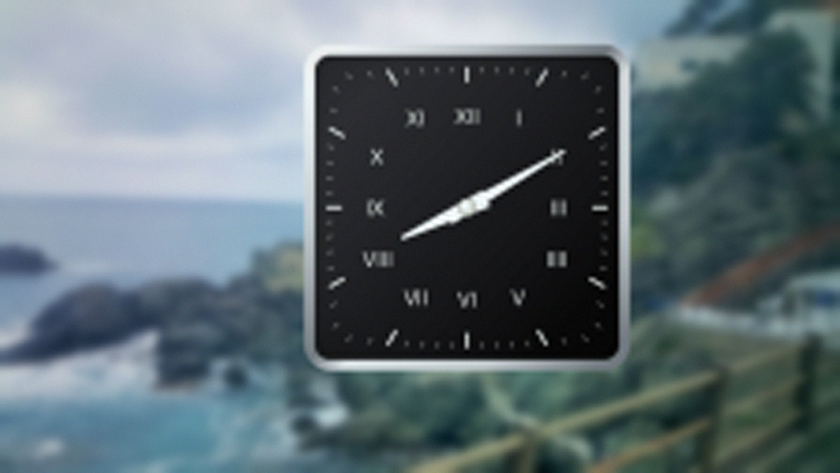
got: h=8 m=10
